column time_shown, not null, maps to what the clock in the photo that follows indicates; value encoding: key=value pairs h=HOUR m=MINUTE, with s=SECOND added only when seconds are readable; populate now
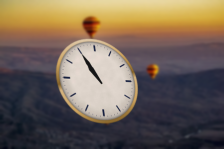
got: h=10 m=55
